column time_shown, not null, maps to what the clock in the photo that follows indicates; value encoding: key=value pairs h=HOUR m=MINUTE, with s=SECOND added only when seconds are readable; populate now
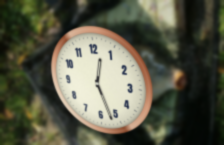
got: h=12 m=27
